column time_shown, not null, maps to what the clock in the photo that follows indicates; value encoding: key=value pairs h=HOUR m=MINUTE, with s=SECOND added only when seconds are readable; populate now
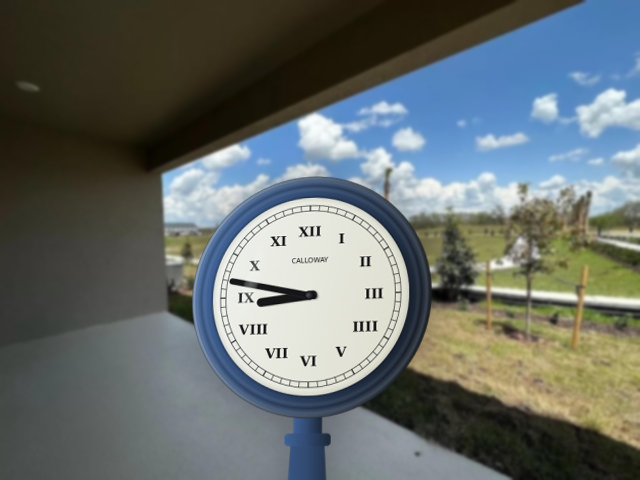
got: h=8 m=47
